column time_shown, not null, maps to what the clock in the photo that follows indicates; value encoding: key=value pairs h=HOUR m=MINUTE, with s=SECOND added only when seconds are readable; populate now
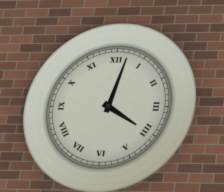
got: h=4 m=2
